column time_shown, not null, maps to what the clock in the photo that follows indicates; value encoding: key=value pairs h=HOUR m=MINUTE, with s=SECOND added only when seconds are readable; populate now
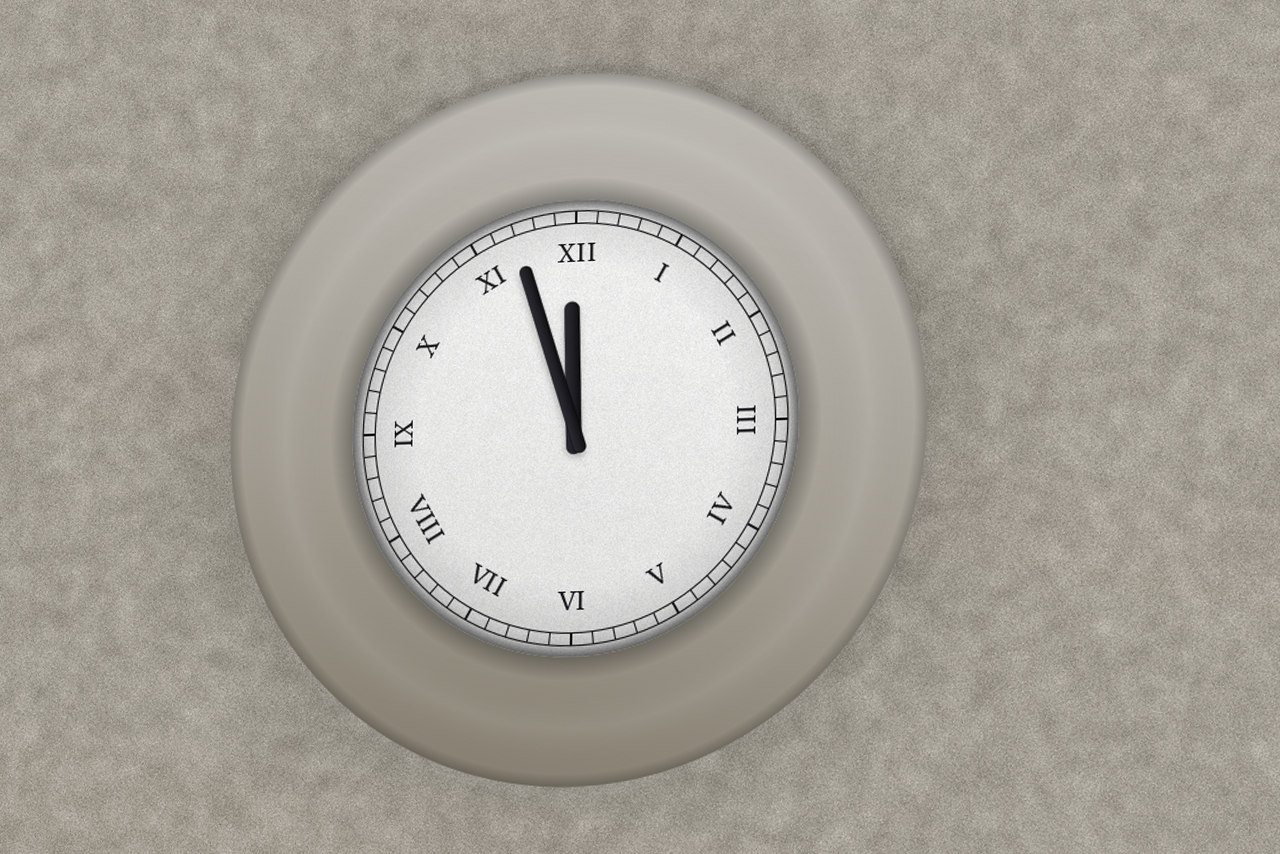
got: h=11 m=57
